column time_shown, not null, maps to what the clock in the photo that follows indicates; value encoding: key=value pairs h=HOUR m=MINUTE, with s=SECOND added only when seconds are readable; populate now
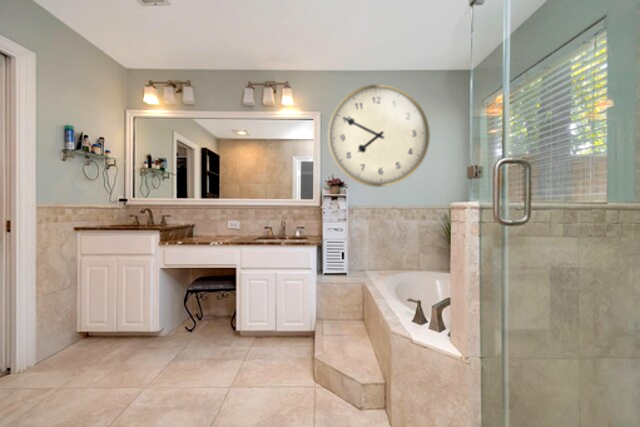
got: h=7 m=50
